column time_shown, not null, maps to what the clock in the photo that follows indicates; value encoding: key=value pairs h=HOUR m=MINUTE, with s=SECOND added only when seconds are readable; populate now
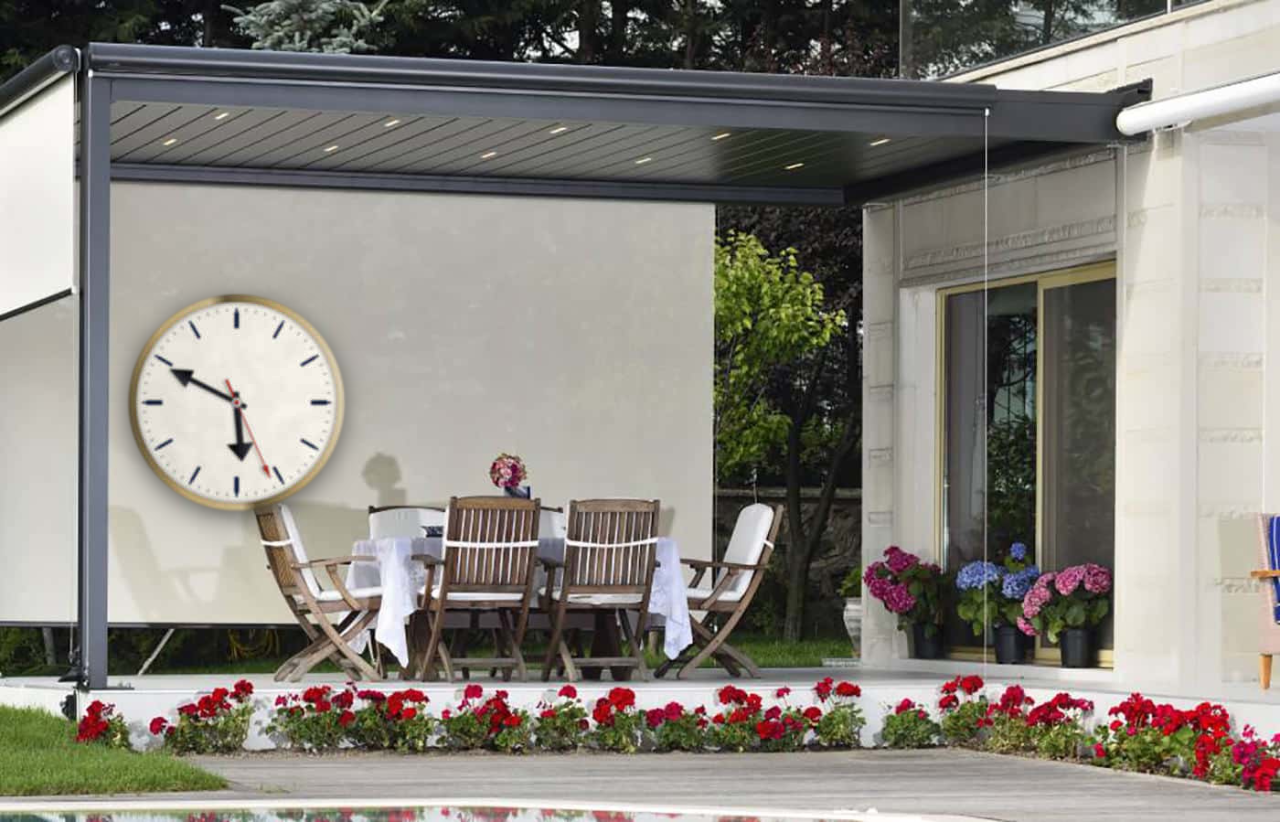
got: h=5 m=49 s=26
